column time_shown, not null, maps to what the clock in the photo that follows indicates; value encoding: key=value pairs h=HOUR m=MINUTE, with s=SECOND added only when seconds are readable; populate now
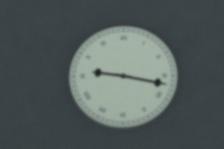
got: h=9 m=17
